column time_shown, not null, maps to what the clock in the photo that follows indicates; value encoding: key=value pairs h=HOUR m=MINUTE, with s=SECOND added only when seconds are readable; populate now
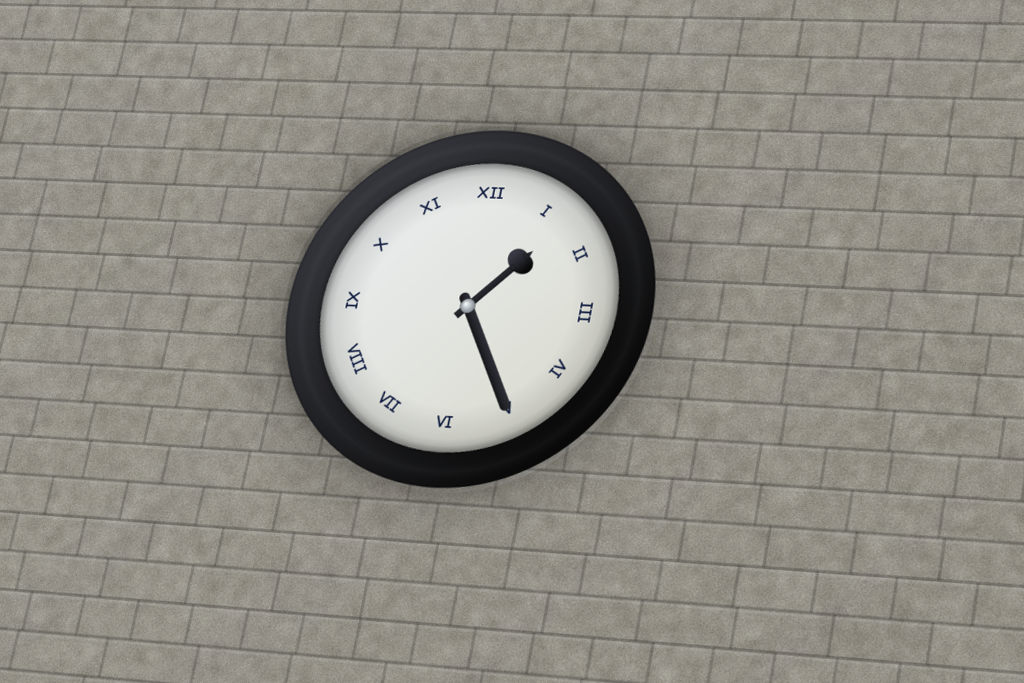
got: h=1 m=25
